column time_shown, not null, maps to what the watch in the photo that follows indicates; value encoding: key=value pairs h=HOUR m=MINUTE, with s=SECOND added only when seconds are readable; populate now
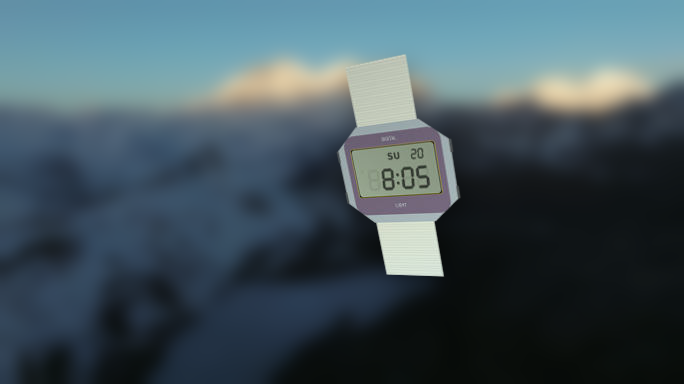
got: h=8 m=5
